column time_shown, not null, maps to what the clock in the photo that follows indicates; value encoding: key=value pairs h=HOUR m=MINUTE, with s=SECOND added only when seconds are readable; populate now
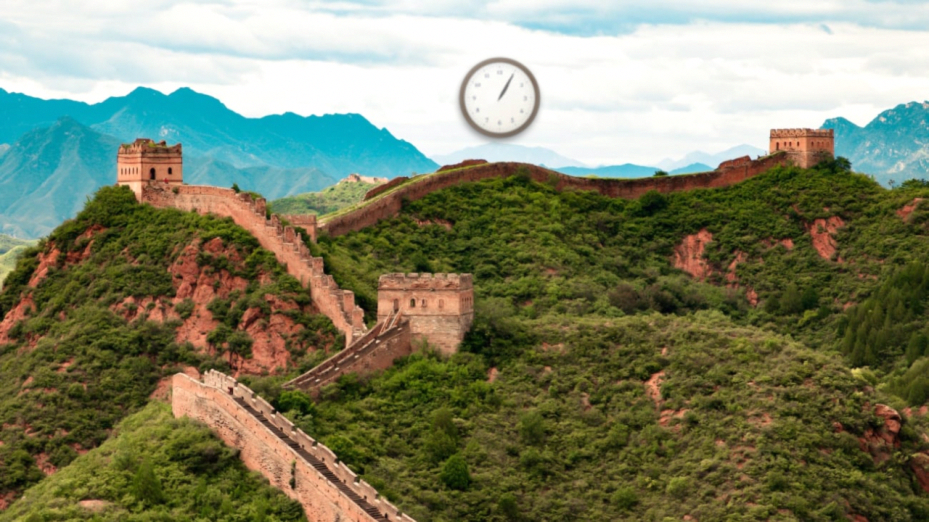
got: h=1 m=5
